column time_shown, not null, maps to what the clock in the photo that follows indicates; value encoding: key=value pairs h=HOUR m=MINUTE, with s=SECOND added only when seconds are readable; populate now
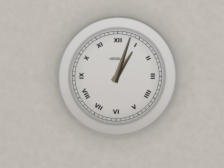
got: h=1 m=3
